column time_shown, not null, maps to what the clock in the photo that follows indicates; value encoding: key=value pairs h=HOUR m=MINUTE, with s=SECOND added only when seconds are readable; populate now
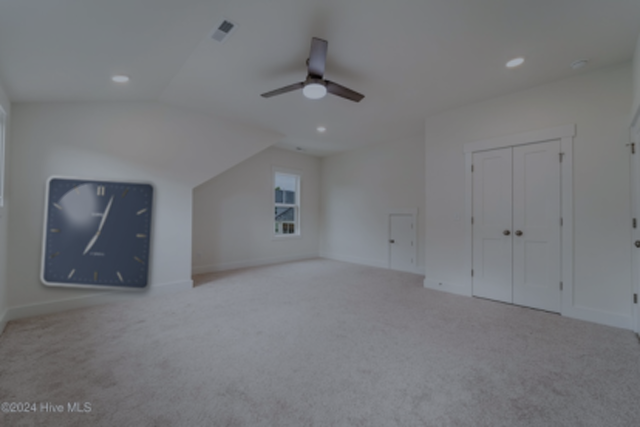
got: h=7 m=3
